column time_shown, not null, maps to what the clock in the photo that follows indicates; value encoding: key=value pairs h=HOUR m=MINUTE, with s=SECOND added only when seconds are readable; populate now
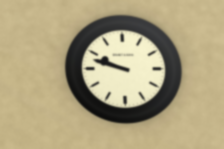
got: h=9 m=48
